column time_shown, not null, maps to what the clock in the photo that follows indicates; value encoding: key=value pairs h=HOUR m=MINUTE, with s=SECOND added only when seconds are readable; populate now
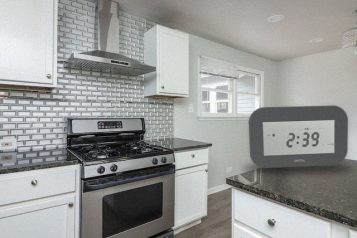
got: h=2 m=39
